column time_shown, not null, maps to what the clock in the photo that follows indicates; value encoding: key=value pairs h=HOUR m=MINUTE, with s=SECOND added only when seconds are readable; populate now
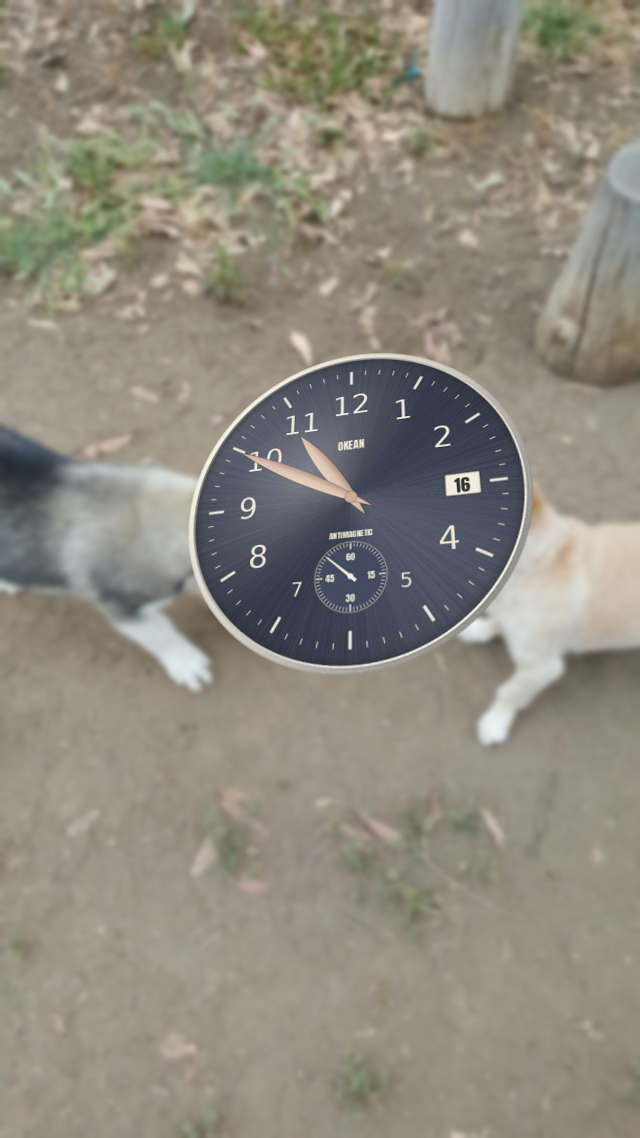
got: h=10 m=49 s=52
